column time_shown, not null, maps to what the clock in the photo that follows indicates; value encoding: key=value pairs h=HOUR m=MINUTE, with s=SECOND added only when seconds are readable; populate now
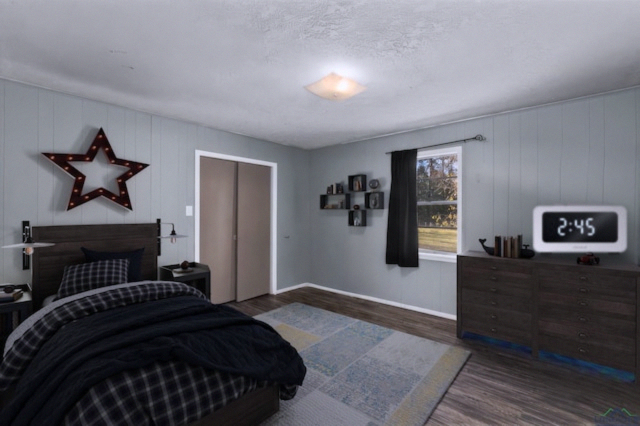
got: h=2 m=45
